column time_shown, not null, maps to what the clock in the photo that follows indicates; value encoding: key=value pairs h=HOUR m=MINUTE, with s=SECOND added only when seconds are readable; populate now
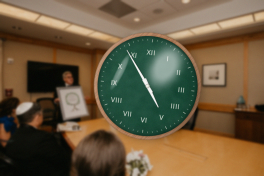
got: h=4 m=54
